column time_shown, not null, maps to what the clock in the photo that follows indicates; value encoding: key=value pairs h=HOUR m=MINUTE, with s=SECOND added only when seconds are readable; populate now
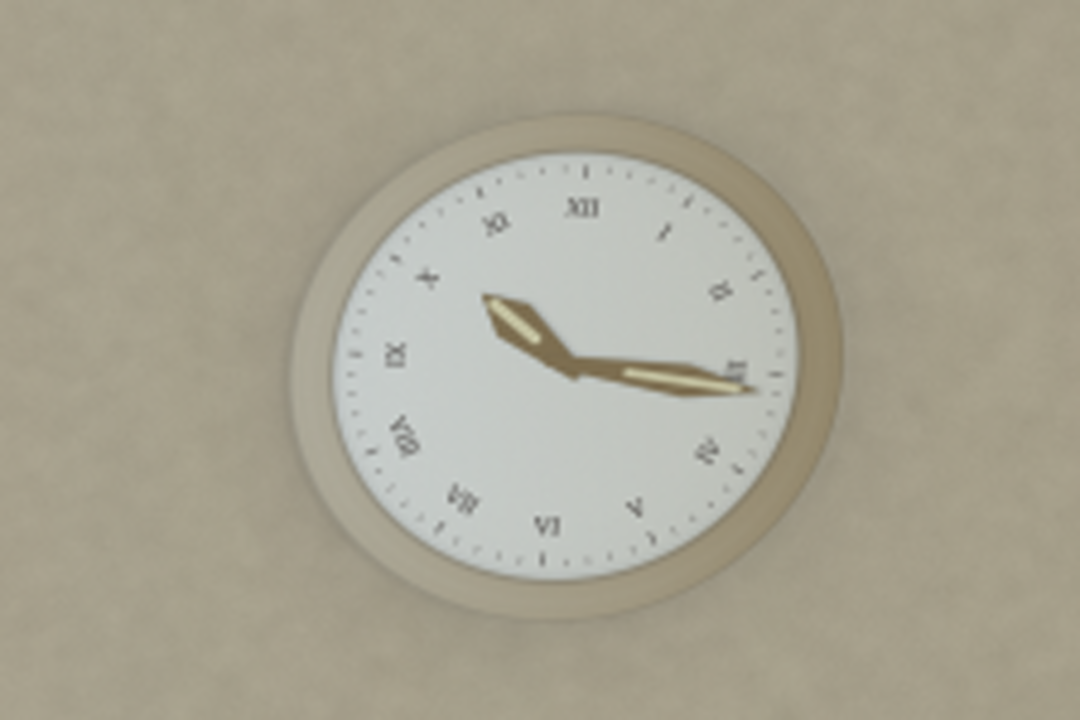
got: h=10 m=16
